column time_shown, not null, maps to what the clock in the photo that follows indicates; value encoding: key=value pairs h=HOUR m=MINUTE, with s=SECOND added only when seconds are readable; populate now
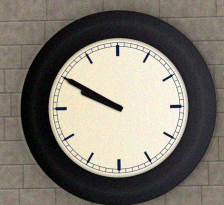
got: h=9 m=50
